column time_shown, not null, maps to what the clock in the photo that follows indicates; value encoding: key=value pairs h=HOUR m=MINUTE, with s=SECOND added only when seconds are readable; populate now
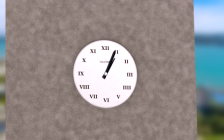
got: h=1 m=4
